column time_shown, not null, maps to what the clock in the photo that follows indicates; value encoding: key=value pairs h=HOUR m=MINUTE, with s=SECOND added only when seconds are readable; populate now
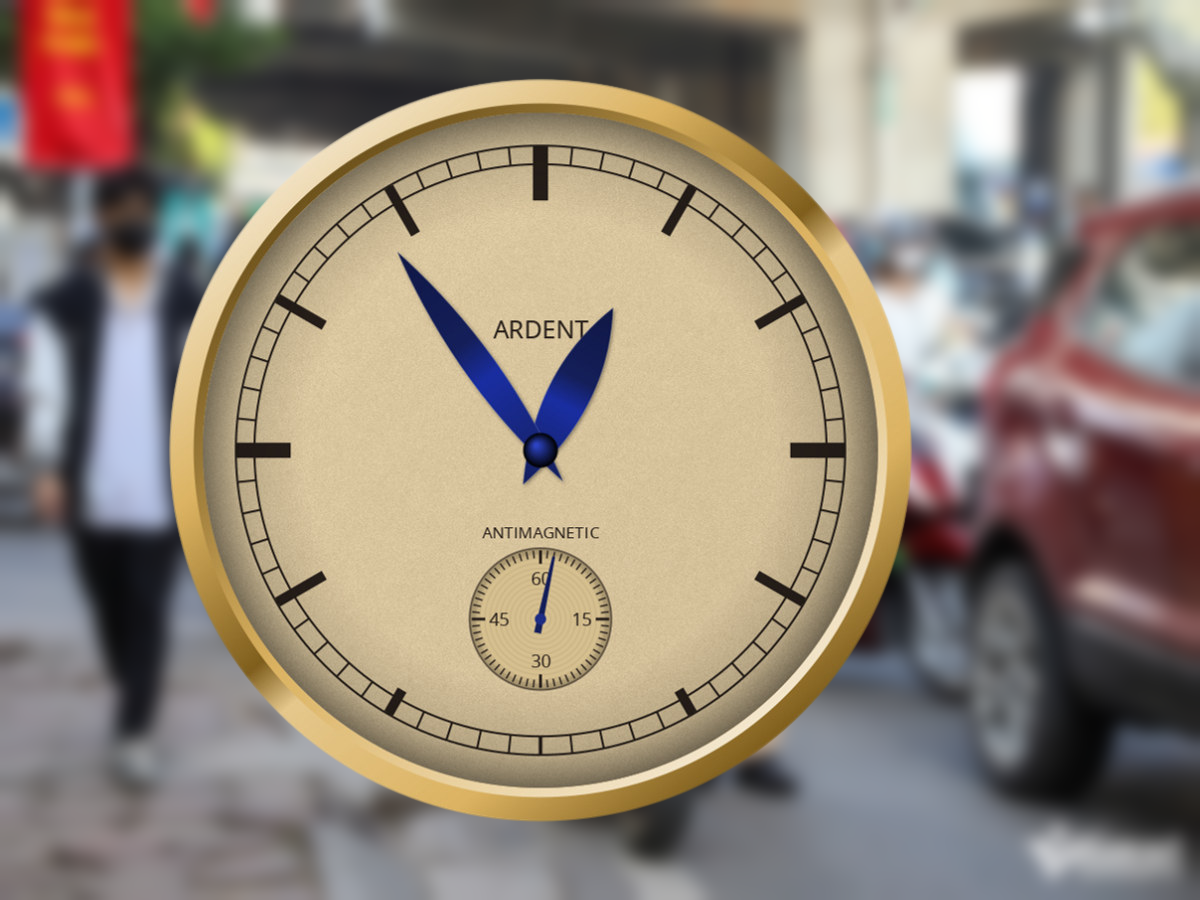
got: h=12 m=54 s=2
